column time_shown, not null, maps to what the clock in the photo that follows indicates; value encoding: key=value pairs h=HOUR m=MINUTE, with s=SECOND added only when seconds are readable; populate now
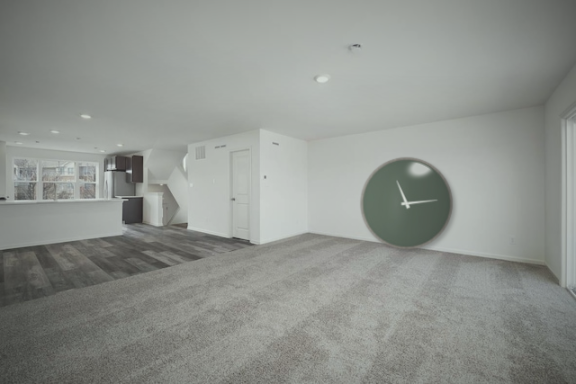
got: h=11 m=14
